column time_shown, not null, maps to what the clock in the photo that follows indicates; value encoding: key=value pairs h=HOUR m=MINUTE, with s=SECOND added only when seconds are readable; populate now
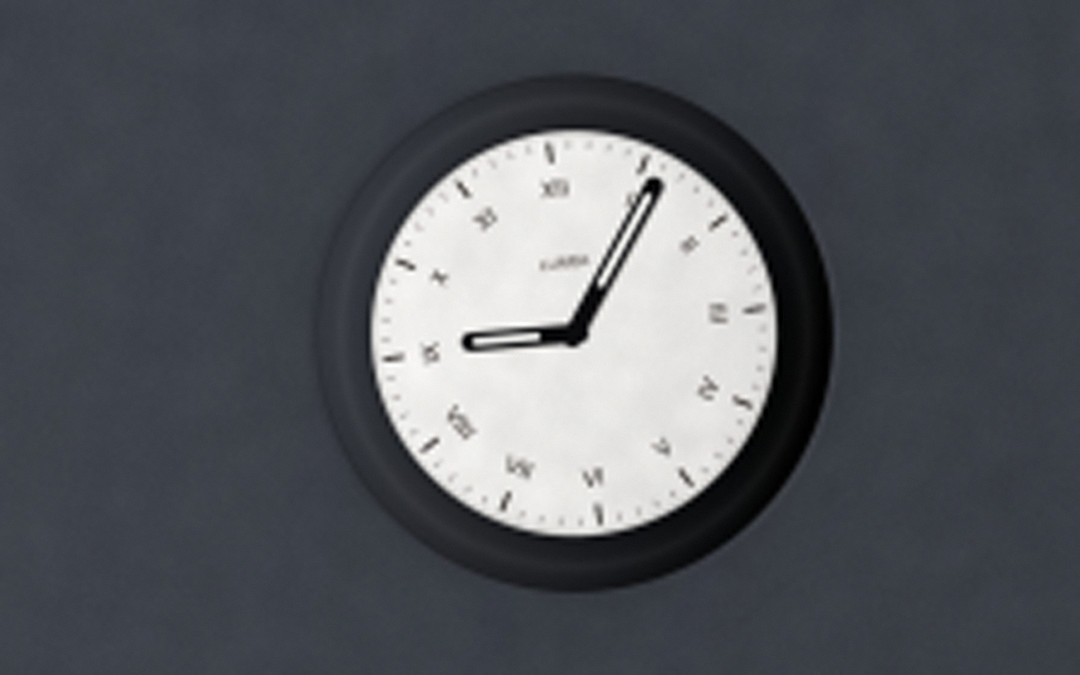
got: h=9 m=6
